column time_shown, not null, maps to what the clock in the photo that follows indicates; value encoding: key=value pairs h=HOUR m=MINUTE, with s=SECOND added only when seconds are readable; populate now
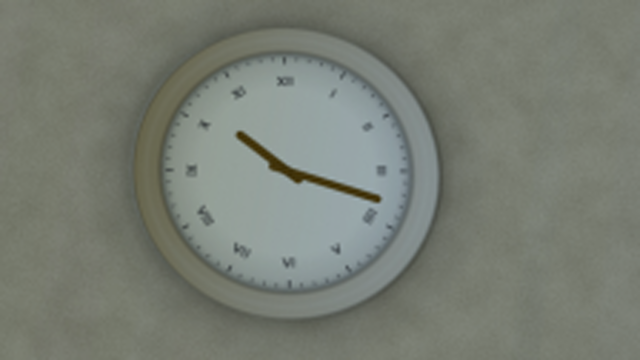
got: h=10 m=18
